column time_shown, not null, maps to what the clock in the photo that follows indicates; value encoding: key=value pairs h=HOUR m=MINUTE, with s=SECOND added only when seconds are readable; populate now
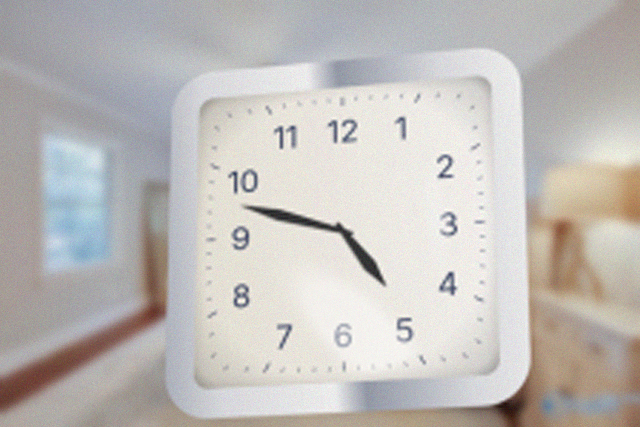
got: h=4 m=48
